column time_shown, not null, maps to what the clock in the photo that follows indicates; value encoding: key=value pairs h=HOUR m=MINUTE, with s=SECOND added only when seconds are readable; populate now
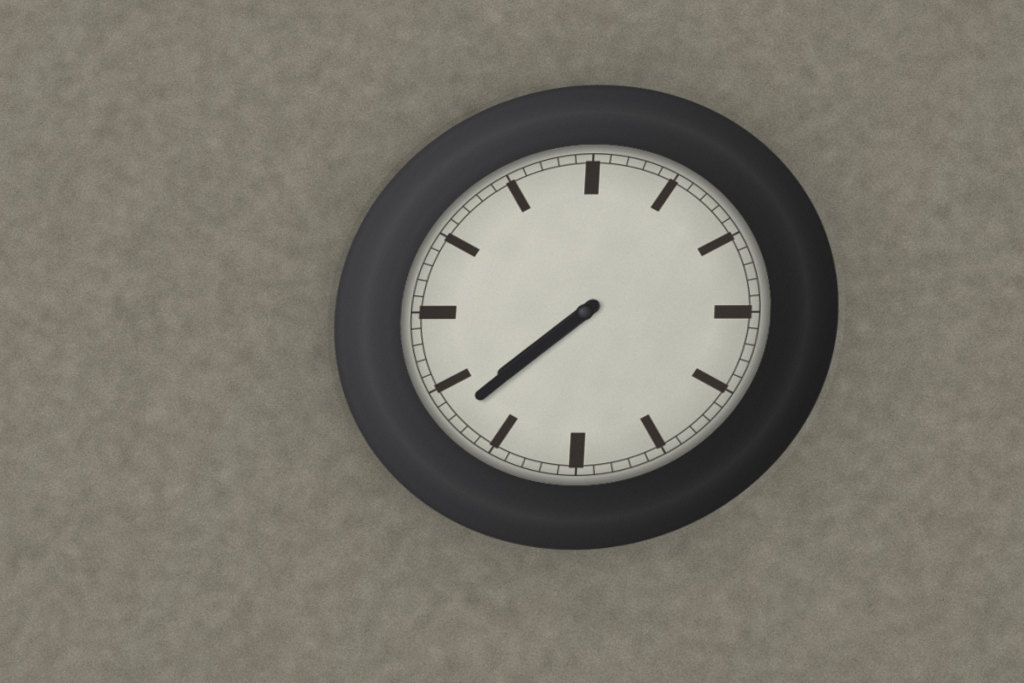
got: h=7 m=38
